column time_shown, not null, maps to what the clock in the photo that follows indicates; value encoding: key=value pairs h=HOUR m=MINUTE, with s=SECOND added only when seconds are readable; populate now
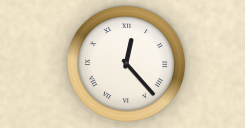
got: h=12 m=23
